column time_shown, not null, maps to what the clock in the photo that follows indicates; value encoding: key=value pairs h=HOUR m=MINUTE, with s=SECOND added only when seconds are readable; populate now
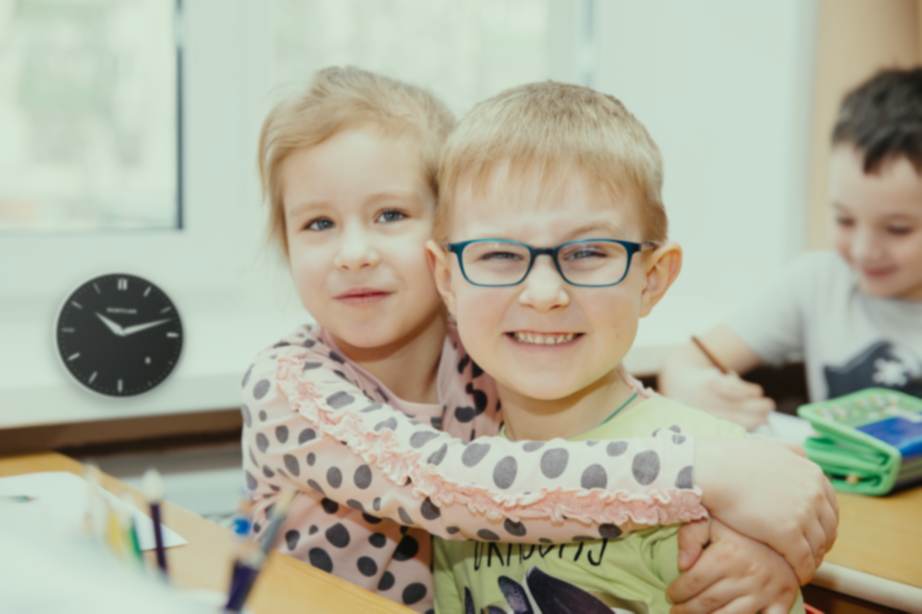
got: h=10 m=12
